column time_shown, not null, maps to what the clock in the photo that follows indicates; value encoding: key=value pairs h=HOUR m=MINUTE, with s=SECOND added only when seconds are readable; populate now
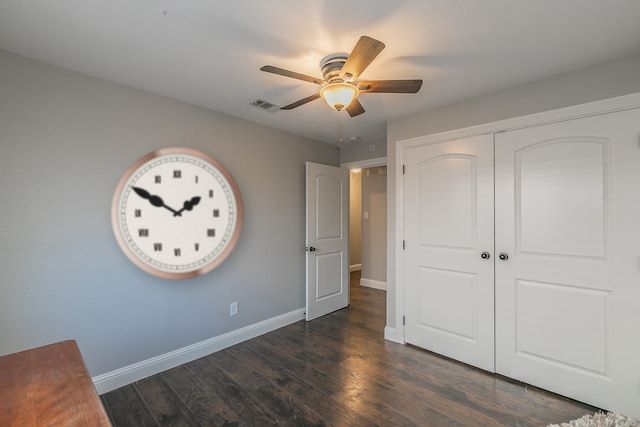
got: h=1 m=50
